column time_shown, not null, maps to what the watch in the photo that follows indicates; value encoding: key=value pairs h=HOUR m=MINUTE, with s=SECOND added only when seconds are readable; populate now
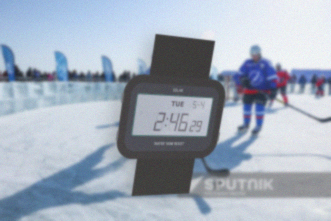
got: h=2 m=46 s=29
